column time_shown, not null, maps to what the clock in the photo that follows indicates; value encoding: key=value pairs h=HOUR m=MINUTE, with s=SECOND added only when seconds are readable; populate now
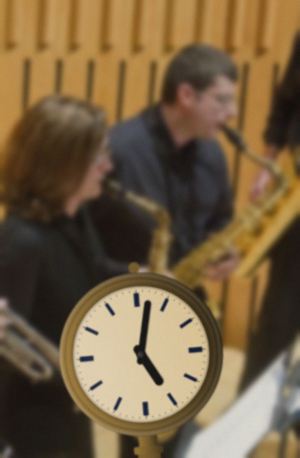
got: h=5 m=2
